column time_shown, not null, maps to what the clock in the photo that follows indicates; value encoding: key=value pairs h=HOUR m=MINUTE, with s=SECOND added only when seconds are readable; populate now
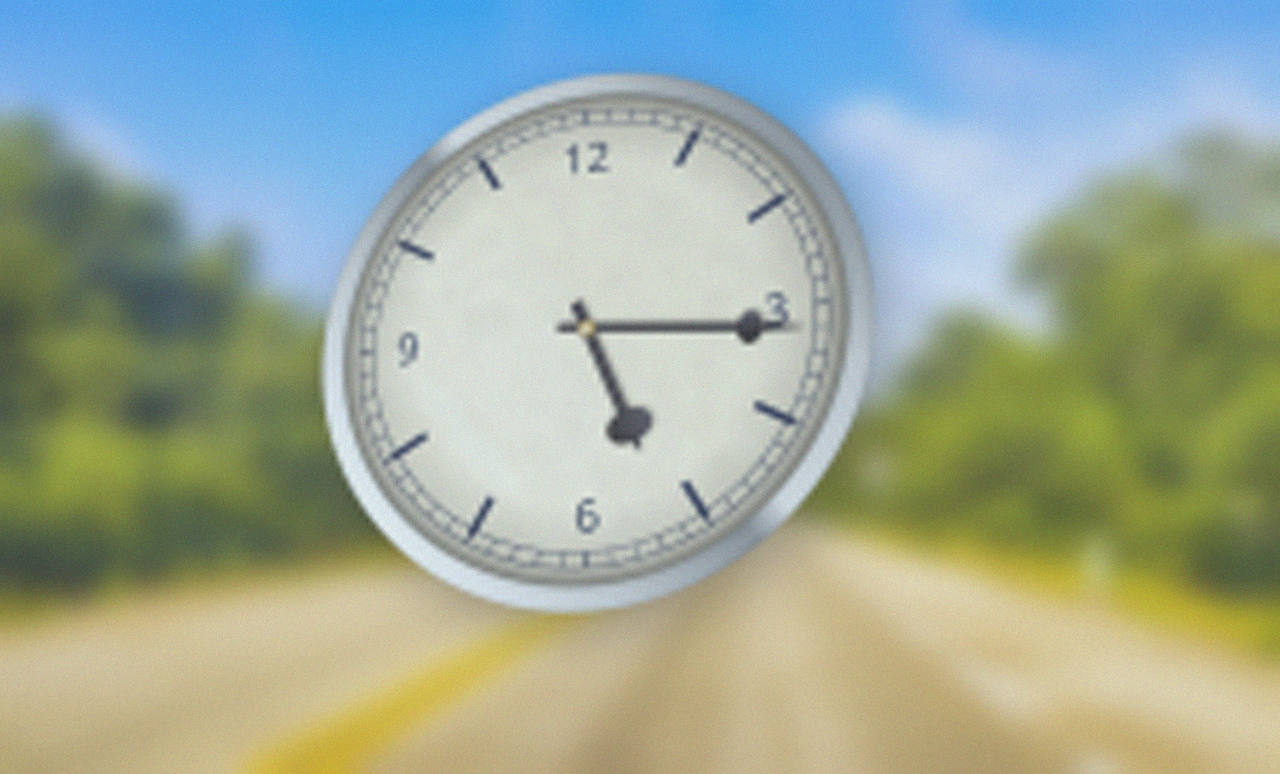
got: h=5 m=16
